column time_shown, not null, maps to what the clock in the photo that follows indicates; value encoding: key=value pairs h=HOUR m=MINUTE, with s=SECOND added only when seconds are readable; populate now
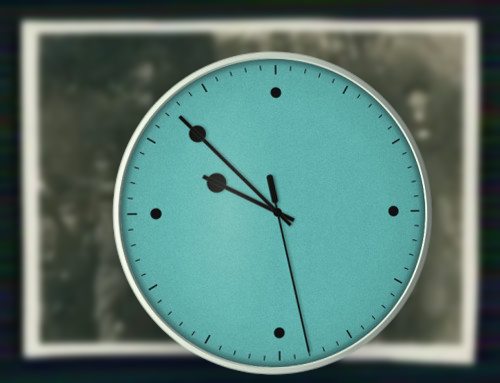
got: h=9 m=52 s=28
